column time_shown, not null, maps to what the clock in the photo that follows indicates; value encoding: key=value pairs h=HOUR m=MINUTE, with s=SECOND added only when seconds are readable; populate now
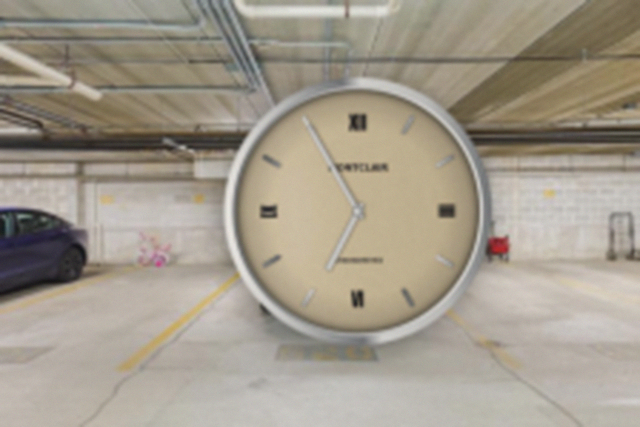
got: h=6 m=55
